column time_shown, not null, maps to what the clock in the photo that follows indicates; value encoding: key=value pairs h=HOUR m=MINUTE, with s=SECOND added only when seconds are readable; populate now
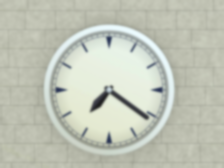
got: h=7 m=21
